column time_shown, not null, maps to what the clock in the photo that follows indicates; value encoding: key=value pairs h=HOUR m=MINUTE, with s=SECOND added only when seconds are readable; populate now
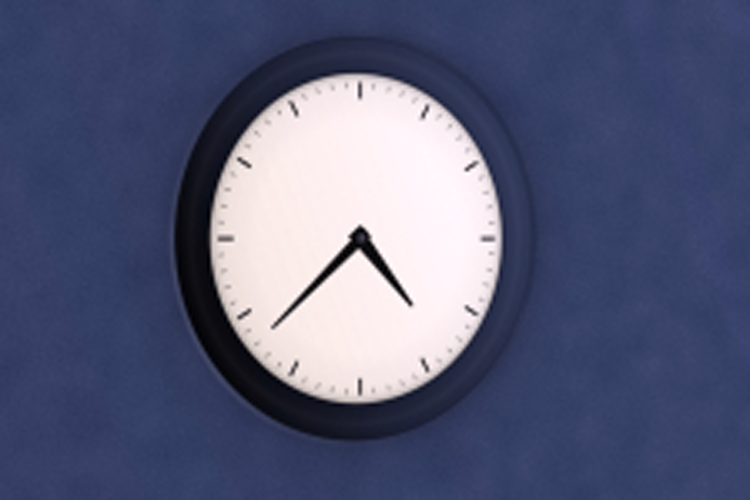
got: h=4 m=38
